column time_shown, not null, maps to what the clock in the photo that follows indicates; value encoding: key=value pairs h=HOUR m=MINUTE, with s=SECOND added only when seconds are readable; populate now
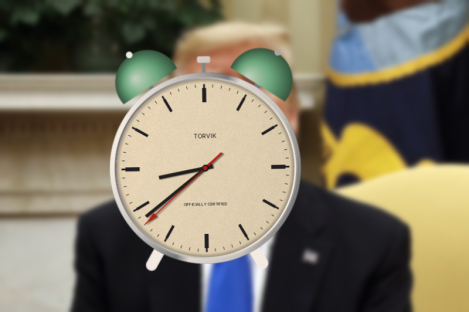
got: h=8 m=38 s=38
